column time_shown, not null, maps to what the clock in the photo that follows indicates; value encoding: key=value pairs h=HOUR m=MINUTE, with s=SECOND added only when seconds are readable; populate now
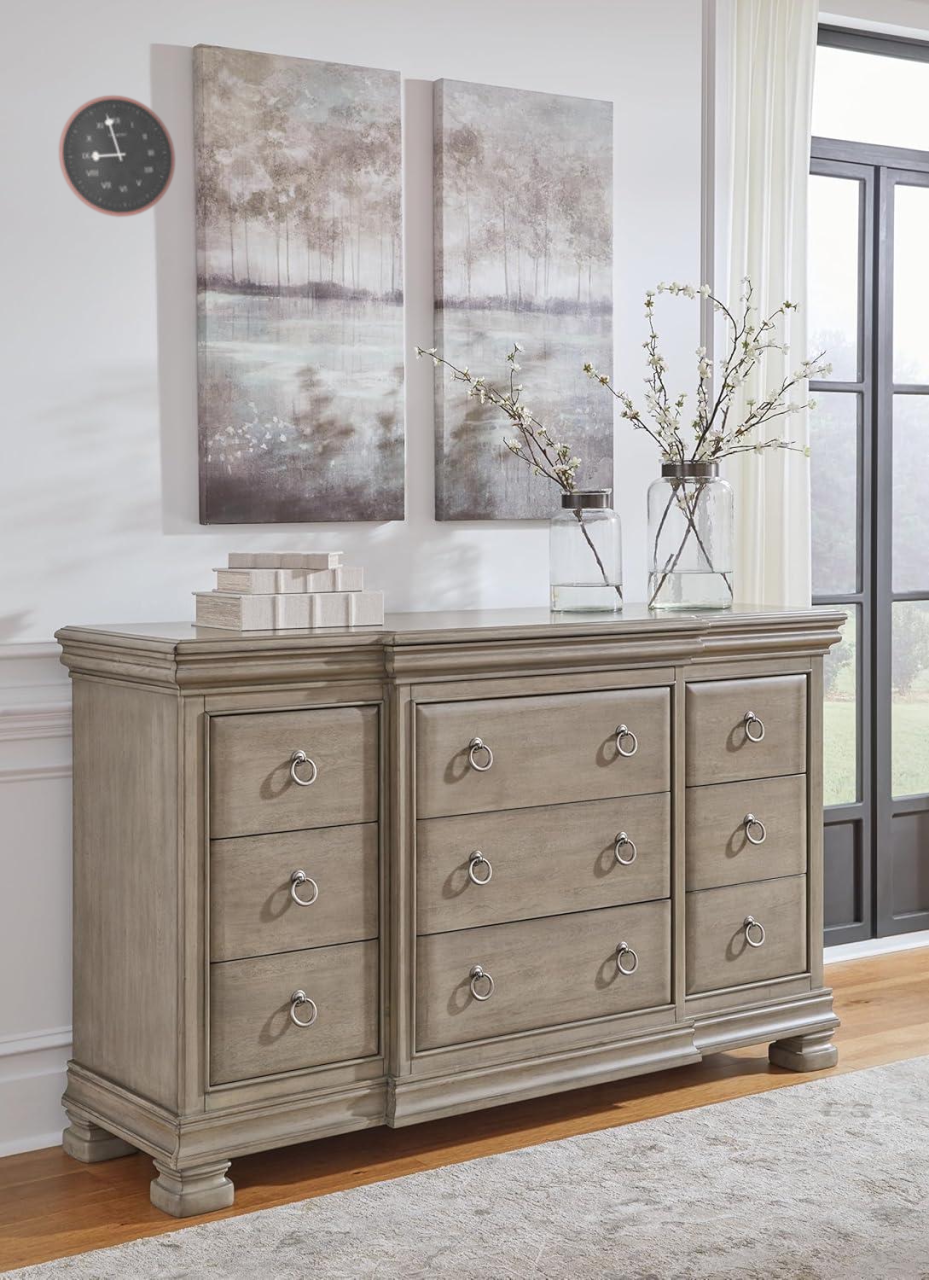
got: h=8 m=58
